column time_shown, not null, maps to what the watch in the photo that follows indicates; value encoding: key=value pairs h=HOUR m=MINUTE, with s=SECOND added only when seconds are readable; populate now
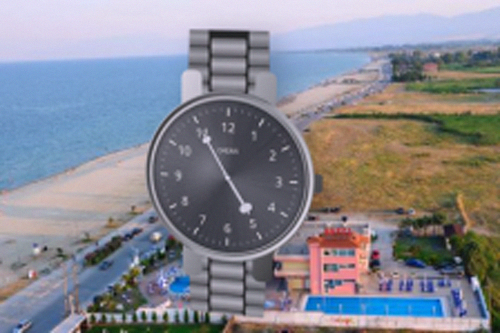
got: h=4 m=55
